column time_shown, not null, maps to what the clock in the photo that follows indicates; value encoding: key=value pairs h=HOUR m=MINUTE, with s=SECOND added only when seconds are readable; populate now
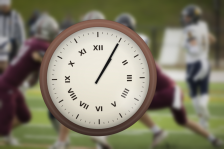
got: h=1 m=5
